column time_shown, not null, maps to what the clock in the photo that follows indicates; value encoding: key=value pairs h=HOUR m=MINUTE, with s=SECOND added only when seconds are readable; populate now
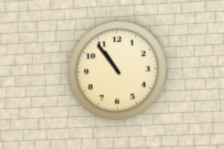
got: h=10 m=54
